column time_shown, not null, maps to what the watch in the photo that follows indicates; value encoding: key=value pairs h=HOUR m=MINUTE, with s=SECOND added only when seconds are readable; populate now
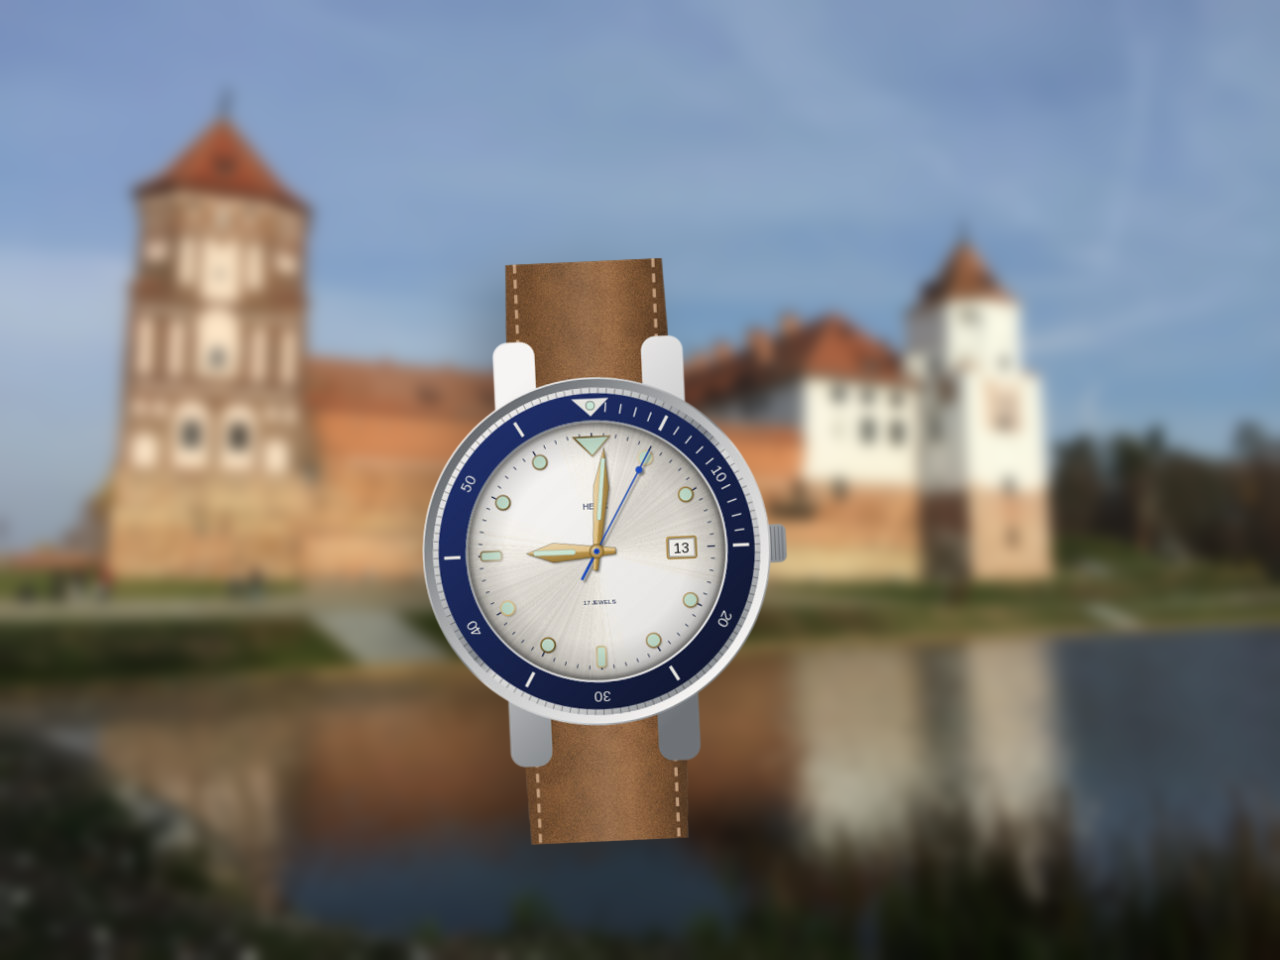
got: h=9 m=1 s=5
